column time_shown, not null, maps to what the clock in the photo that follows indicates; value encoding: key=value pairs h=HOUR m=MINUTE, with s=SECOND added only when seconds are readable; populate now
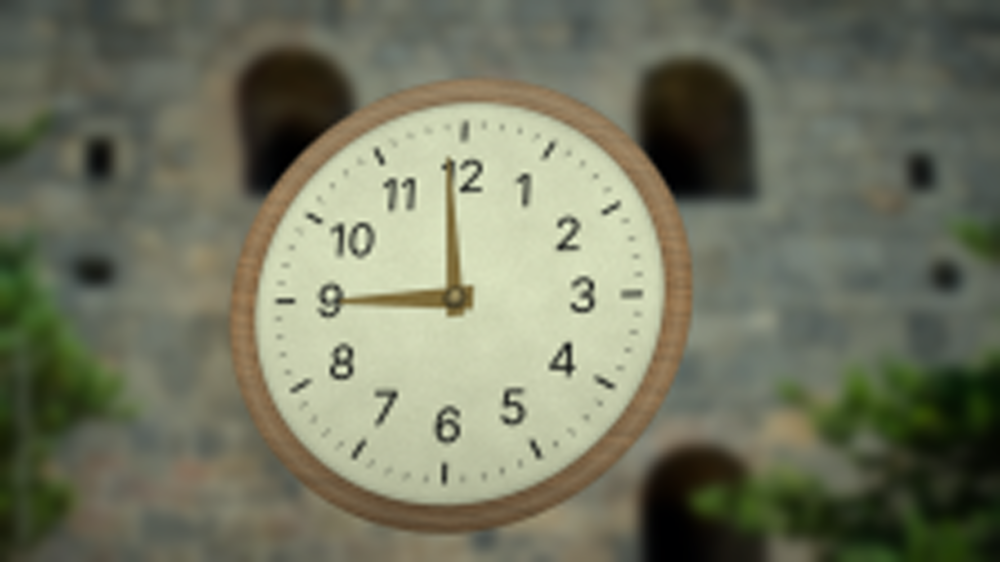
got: h=8 m=59
